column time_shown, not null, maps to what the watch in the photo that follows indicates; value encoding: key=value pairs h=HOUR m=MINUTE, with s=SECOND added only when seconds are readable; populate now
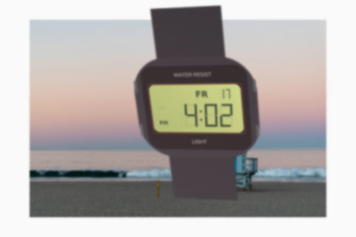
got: h=4 m=2
